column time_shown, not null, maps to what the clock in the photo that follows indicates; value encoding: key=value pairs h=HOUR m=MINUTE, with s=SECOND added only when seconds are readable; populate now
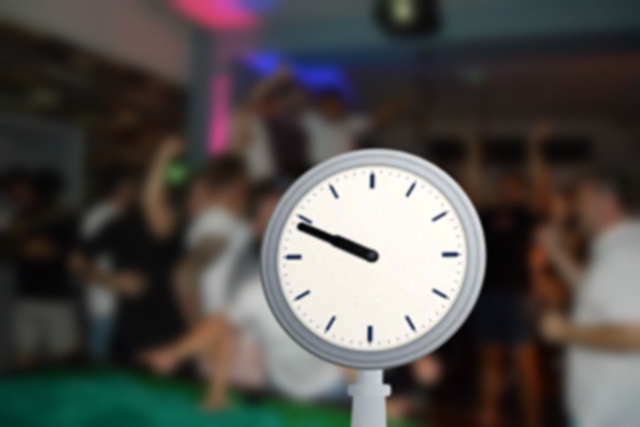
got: h=9 m=49
